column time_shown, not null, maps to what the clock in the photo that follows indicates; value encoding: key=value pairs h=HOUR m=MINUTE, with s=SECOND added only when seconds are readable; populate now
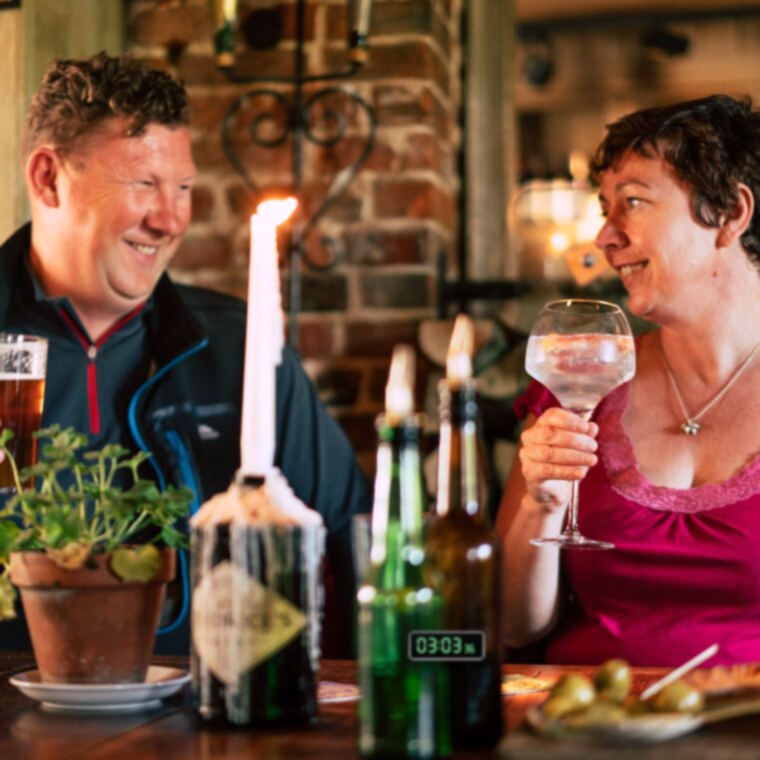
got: h=3 m=3
